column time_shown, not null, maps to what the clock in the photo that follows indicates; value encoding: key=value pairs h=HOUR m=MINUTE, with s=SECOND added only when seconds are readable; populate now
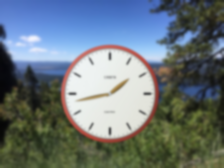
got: h=1 m=43
